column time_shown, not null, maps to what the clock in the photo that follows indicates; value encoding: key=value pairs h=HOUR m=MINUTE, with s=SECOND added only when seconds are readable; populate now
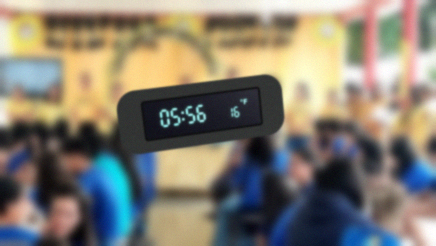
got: h=5 m=56
